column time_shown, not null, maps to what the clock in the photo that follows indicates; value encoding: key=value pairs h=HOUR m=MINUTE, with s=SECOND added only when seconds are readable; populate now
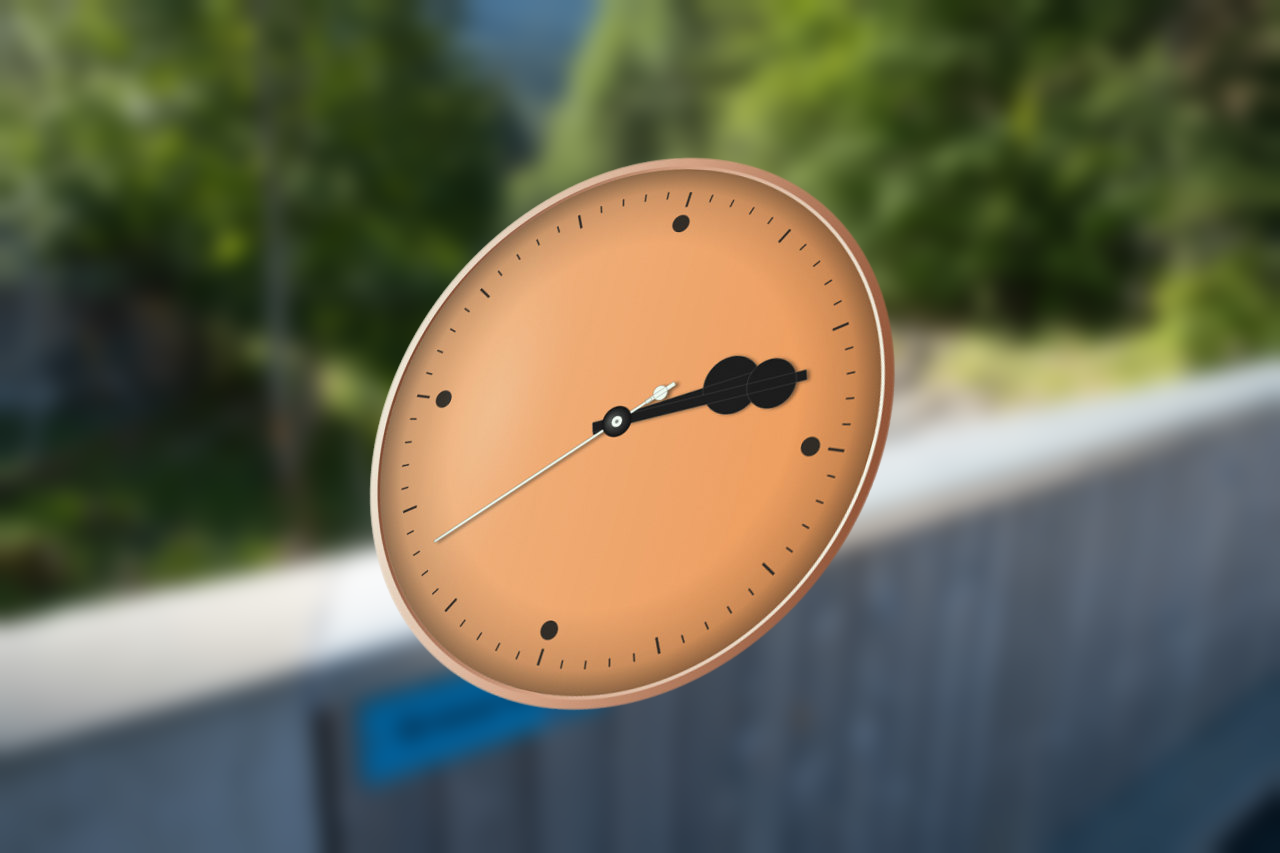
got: h=2 m=11 s=38
